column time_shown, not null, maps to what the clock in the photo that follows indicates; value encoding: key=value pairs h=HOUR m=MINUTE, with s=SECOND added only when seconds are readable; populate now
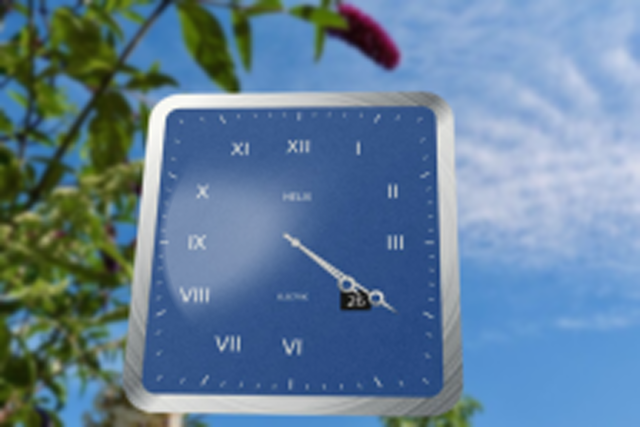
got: h=4 m=21
